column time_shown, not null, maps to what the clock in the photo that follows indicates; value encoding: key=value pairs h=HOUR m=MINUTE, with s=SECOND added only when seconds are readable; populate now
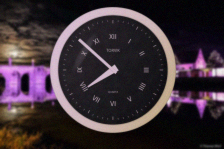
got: h=7 m=52
